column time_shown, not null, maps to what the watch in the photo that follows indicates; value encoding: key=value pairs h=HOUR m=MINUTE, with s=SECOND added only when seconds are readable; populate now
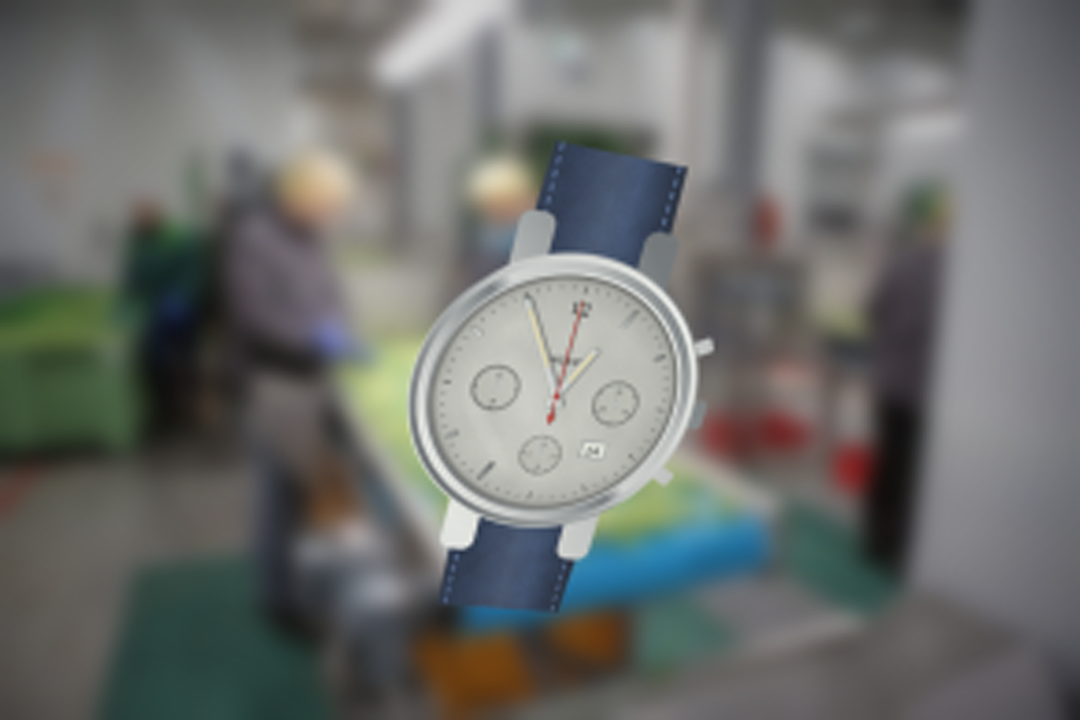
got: h=12 m=55
